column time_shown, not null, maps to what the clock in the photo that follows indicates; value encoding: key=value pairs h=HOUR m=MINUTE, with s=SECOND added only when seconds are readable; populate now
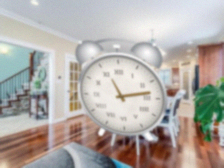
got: h=11 m=13
